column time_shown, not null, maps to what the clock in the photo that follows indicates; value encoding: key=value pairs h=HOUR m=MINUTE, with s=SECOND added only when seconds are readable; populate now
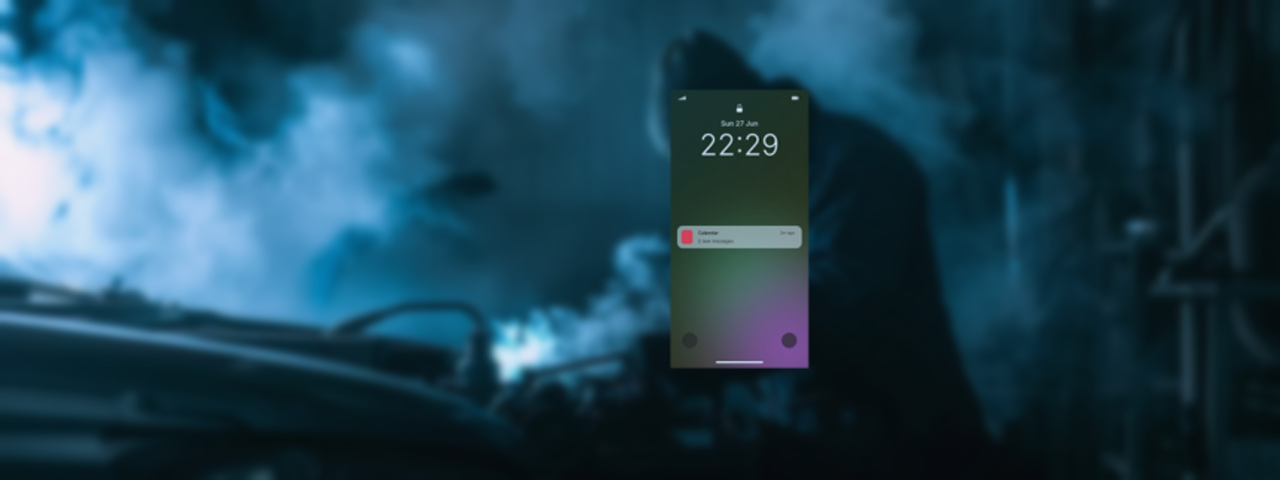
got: h=22 m=29
